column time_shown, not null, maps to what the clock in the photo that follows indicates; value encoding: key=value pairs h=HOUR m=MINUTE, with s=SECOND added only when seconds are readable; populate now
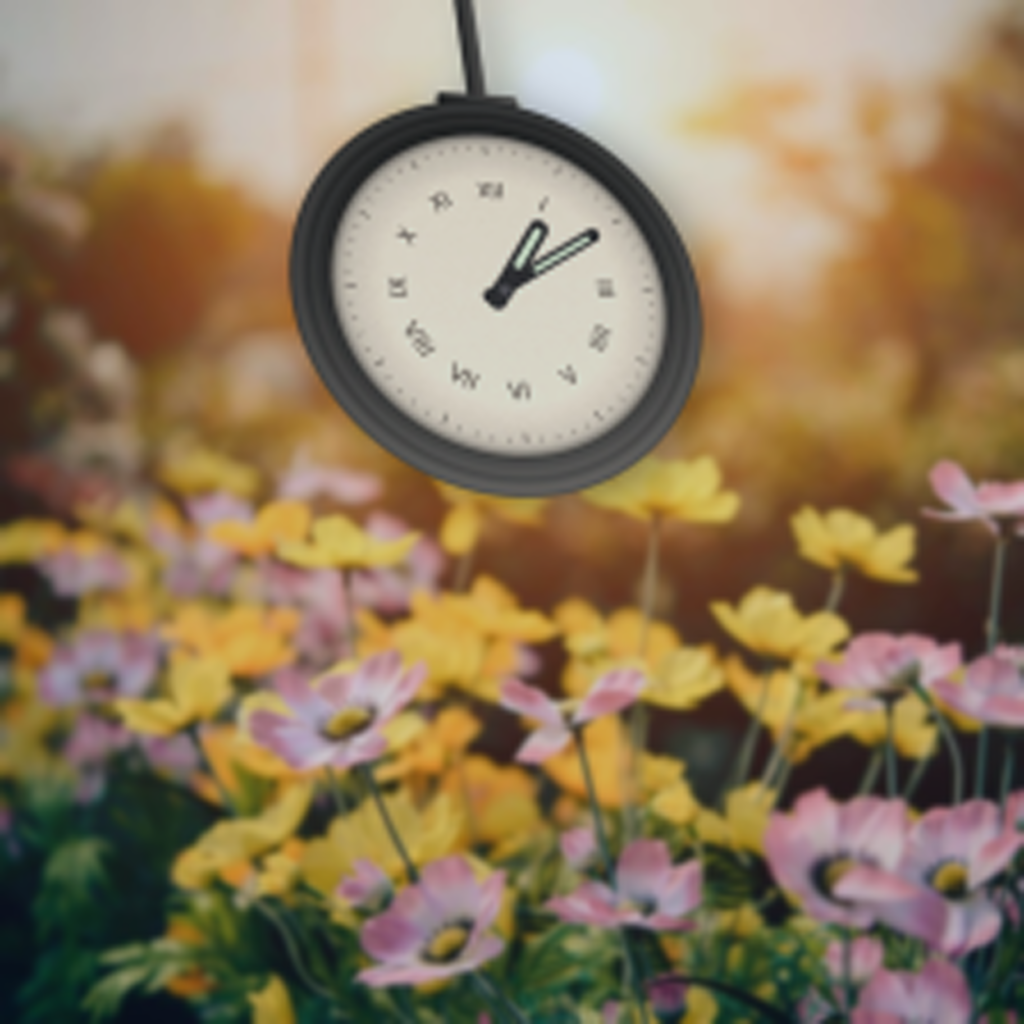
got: h=1 m=10
